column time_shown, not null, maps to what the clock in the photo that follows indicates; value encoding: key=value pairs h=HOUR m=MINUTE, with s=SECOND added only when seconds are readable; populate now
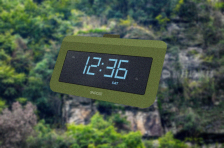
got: h=12 m=36
